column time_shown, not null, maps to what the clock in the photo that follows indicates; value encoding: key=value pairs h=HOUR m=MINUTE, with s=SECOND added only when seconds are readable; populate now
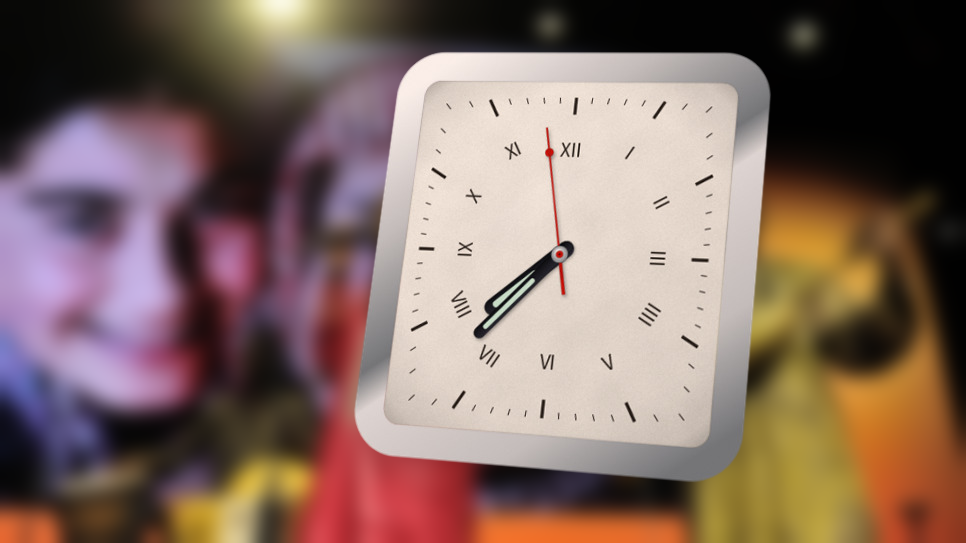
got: h=7 m=36 s=58
